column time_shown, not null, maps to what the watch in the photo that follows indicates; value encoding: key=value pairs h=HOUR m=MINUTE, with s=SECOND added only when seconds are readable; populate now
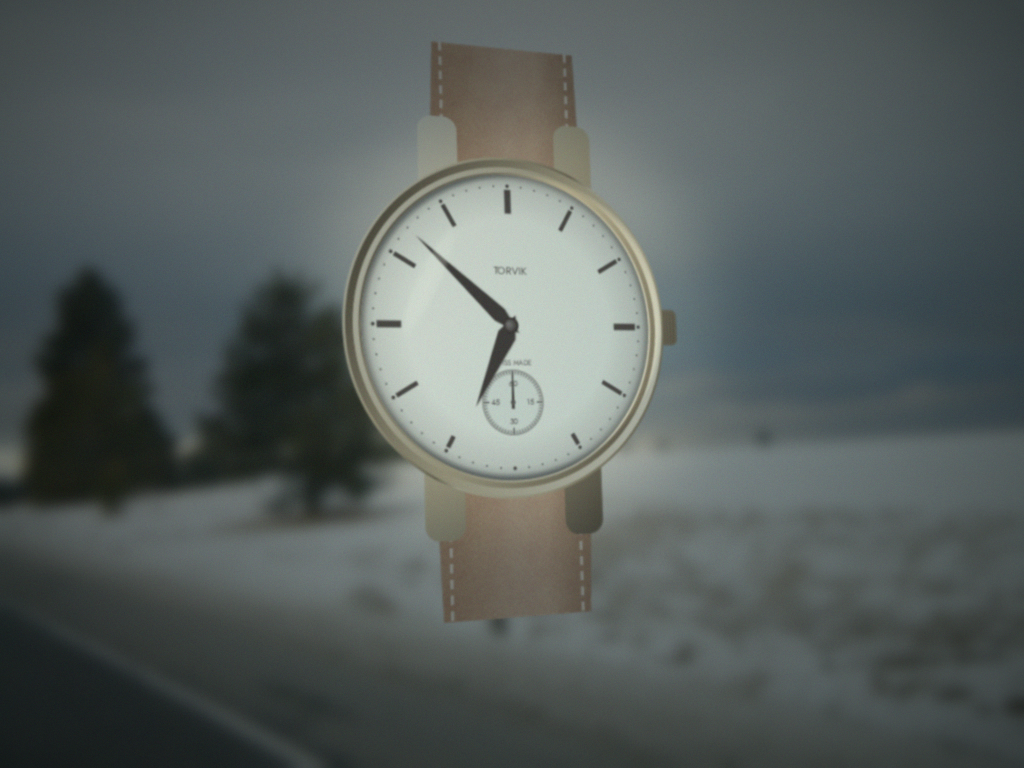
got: h=6 m=52
